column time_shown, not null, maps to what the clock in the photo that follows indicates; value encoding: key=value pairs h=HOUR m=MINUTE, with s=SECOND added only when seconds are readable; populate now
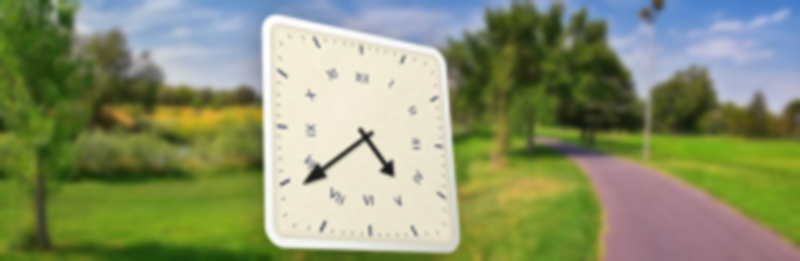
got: h=4 m=39
